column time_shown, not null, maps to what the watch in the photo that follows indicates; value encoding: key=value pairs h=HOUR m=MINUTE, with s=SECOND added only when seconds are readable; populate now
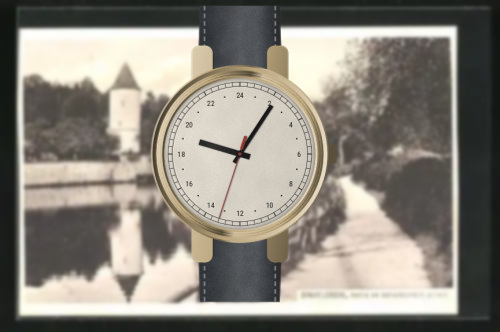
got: h=19 m=5 s=33
